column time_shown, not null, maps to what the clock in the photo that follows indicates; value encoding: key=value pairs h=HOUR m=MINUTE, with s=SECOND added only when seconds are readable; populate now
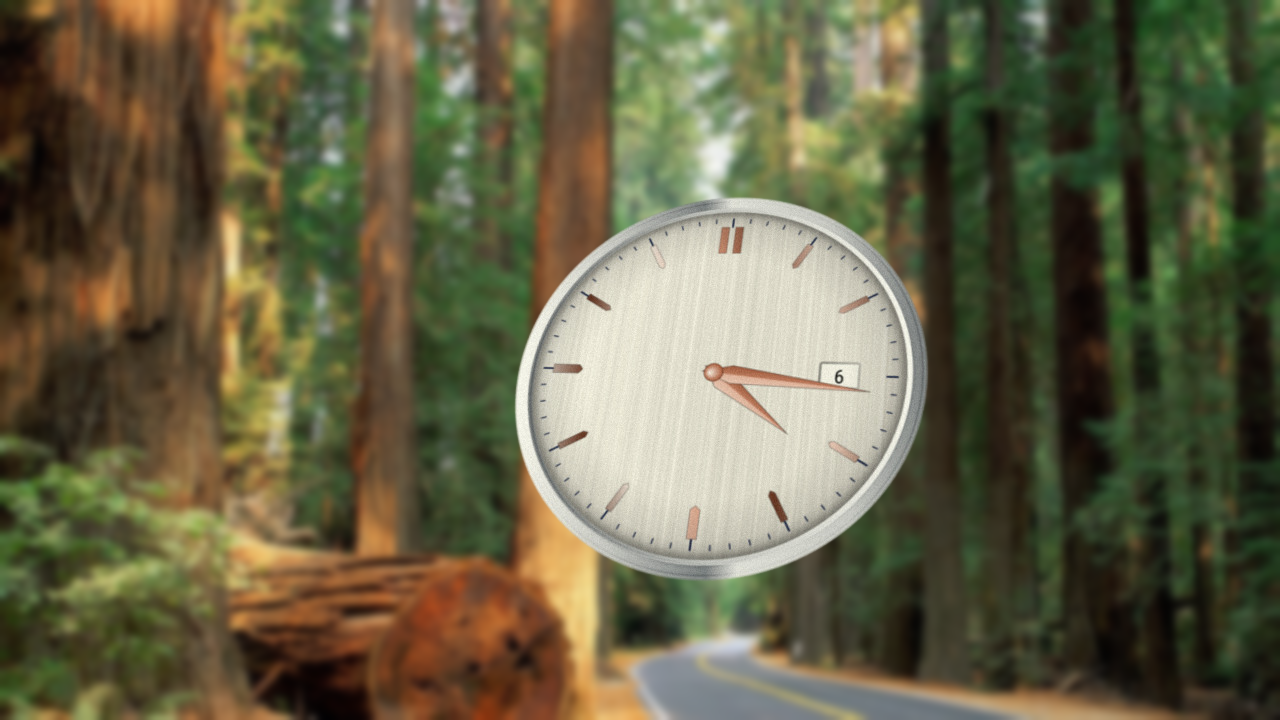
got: h=4 m=16
